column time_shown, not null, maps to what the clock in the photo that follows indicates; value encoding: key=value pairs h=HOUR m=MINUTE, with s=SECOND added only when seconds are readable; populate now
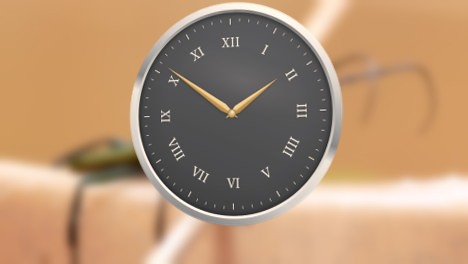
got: h=1 m=51
